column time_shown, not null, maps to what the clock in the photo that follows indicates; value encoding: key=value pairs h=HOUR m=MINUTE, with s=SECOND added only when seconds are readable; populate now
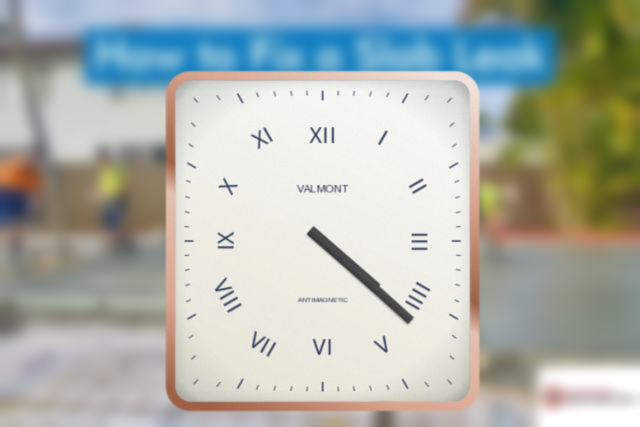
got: h=4 m=22
